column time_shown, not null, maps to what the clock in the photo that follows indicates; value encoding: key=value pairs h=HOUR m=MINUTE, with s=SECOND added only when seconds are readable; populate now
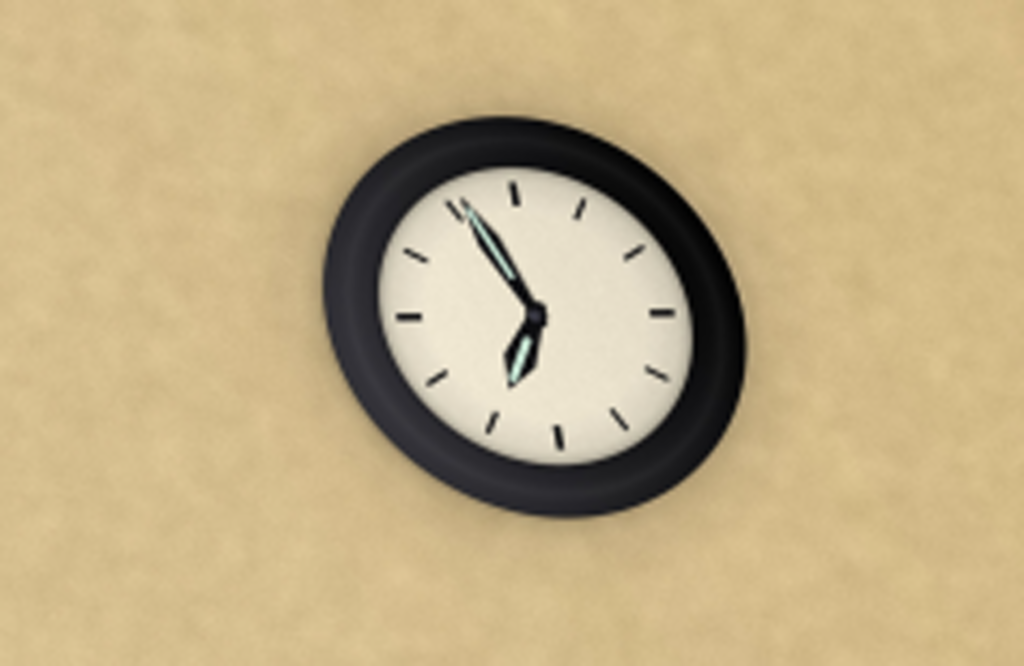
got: h=6 m=56
